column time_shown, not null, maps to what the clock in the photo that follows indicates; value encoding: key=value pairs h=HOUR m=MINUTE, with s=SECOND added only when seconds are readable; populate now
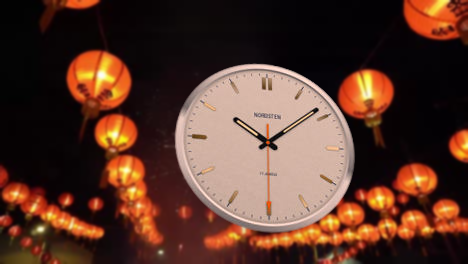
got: h=10 m=8 s=30
